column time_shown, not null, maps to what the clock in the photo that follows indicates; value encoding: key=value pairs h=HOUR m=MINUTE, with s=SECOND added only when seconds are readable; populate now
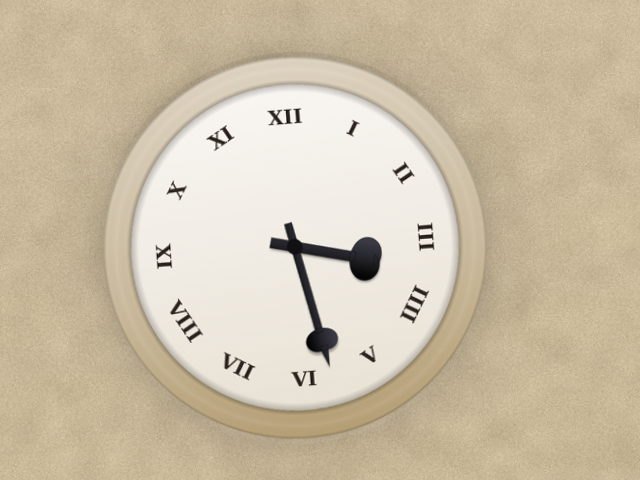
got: h=3 m=28
